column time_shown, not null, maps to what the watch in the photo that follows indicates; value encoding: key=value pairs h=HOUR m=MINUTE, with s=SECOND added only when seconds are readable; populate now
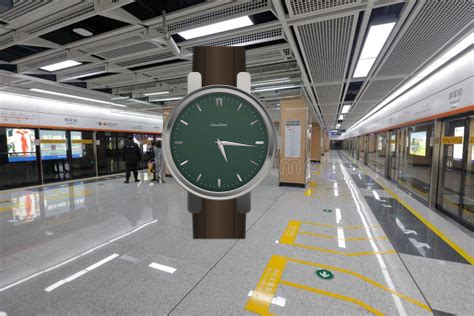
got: h=5 m=16
